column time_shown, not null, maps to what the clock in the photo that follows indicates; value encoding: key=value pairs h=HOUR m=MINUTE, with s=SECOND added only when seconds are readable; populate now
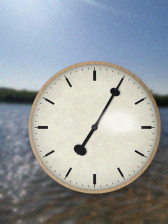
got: h=7 m=5
